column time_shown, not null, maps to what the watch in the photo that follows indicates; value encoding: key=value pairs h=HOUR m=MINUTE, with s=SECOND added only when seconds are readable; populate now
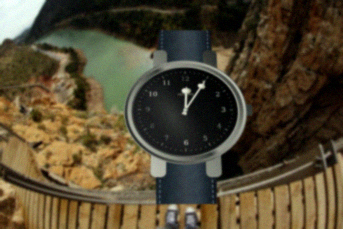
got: h=12 m=5
